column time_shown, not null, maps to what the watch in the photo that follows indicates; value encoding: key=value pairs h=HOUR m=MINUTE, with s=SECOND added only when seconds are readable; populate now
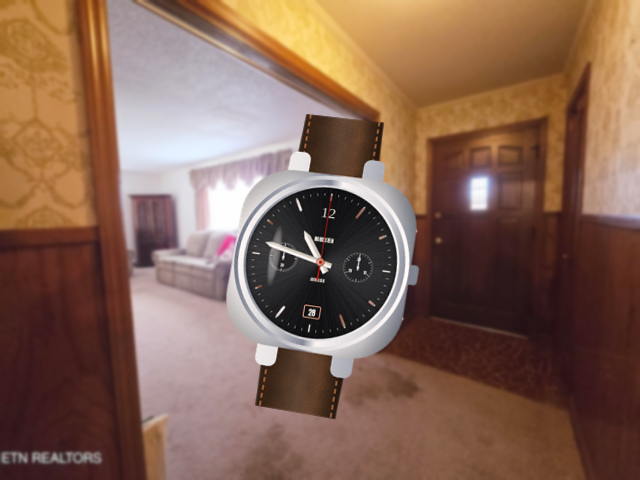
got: h=10 m=47
